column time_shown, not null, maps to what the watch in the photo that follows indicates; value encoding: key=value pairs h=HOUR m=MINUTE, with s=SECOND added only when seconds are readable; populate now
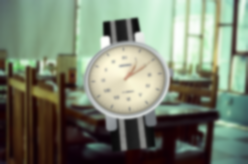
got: h=1 m=10
